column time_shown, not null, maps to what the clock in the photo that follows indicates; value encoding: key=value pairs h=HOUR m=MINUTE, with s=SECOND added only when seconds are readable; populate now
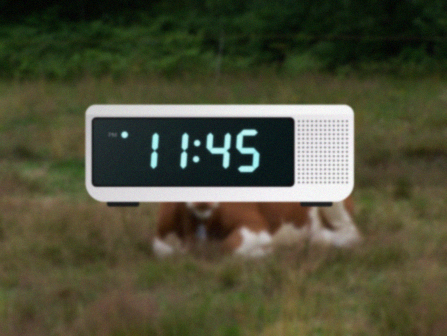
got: h=11 m=45
